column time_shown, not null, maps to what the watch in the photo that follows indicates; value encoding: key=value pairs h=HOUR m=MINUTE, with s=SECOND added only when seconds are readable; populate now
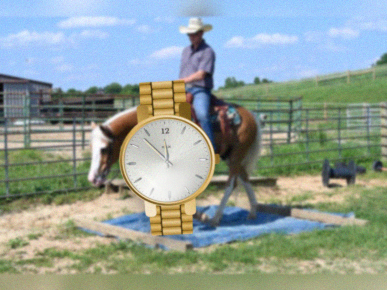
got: h=11 m=53
